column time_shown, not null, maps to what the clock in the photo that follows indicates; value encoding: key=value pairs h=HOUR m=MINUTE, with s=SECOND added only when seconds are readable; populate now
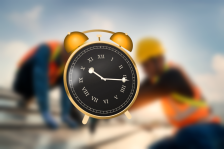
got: h=10 m=16
